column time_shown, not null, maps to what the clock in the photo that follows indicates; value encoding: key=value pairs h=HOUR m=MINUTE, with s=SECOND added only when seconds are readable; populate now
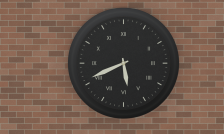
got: h=5 m=41
